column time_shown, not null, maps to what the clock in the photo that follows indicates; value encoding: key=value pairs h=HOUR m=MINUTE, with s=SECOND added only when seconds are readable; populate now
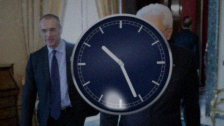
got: h=10 m=26
